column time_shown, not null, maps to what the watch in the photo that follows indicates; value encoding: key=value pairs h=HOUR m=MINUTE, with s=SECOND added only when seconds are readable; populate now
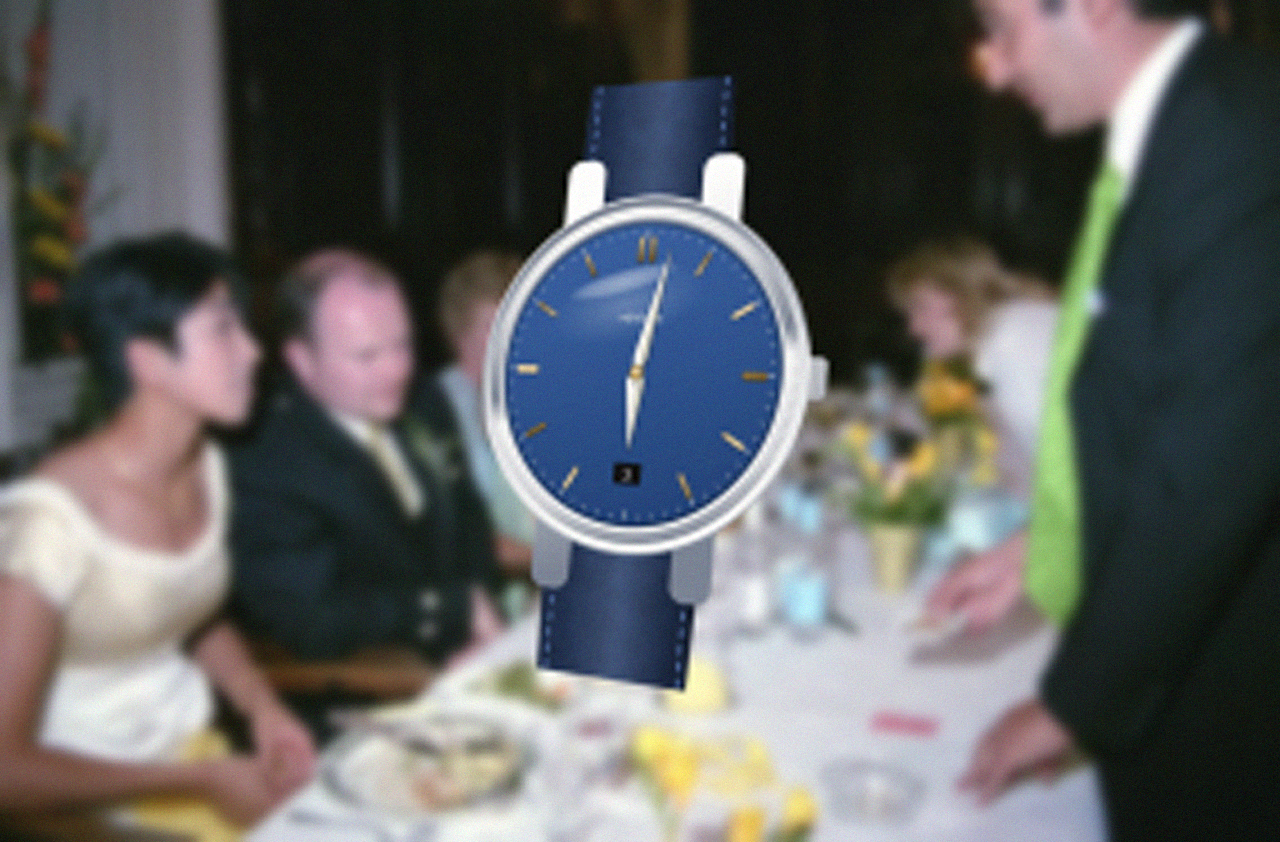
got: h=6 m=2
